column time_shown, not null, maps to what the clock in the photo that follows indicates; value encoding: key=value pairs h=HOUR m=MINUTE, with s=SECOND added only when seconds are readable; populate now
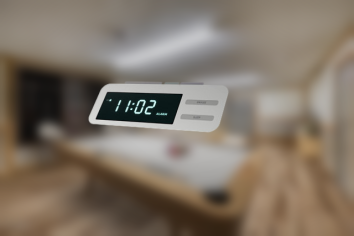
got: h=11 m=2
